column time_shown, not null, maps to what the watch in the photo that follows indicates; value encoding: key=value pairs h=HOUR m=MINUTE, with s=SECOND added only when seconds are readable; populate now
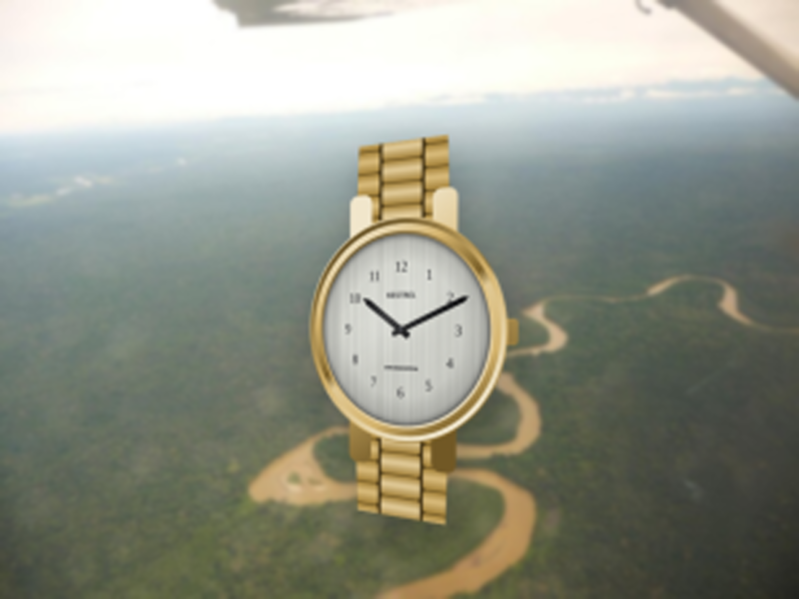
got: h=10 m=11
